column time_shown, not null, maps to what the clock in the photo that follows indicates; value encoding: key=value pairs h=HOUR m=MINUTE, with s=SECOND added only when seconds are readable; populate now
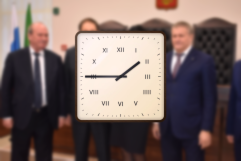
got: h=1 m=45
